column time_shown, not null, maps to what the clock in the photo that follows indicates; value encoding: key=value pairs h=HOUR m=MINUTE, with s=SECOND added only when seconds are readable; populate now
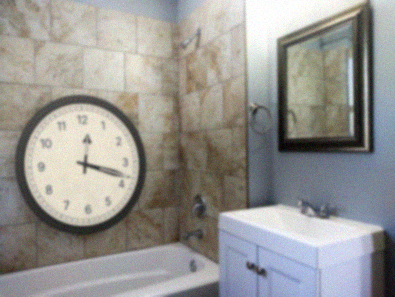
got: h=12 m=18
